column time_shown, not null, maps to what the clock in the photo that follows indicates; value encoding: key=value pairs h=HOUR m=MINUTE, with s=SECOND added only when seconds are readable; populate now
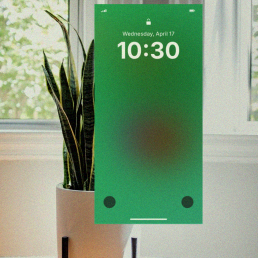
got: h=10 m=30
